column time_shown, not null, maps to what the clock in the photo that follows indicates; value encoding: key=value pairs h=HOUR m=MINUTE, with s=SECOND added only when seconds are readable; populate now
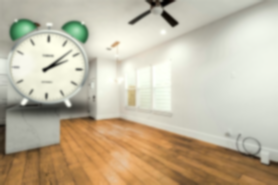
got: h=2 m=8
